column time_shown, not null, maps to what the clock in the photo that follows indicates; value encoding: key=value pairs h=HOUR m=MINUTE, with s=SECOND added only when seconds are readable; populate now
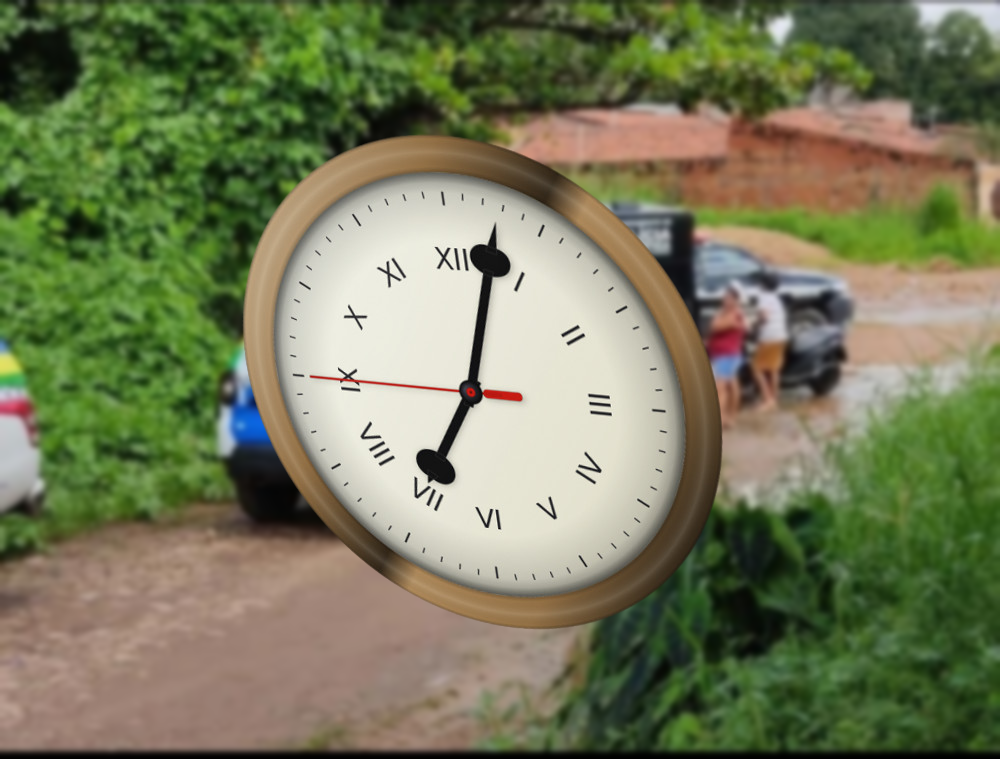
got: h=7 m=2 s=45
